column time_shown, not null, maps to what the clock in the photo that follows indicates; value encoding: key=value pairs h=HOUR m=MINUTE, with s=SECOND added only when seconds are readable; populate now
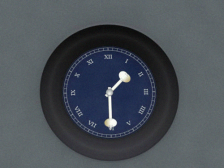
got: h=1 m=30
